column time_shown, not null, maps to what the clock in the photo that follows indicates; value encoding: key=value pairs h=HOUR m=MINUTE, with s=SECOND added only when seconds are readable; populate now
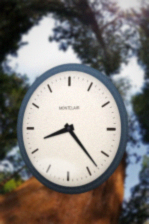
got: h=8 m=23
